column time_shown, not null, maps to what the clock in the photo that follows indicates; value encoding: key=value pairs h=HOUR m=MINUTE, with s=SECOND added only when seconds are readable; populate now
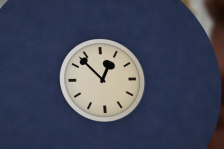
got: h=12 m=53
